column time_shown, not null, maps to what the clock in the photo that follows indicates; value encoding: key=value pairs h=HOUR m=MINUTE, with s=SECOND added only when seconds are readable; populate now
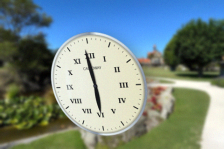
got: h=5 m=59
